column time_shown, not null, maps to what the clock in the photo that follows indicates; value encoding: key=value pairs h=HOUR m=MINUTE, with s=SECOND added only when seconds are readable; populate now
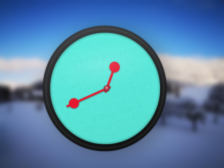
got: h=12 m=41
